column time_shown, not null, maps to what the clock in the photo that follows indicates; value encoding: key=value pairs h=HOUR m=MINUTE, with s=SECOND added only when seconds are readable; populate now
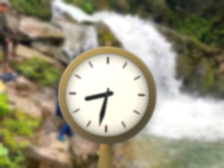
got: h=8 m=32
